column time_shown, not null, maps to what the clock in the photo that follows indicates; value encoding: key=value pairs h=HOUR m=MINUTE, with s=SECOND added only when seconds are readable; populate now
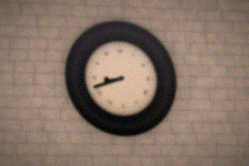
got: h=8 m=42
